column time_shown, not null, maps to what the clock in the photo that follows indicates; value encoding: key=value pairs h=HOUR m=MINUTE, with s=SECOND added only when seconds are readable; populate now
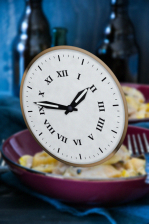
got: h=1 m=47
